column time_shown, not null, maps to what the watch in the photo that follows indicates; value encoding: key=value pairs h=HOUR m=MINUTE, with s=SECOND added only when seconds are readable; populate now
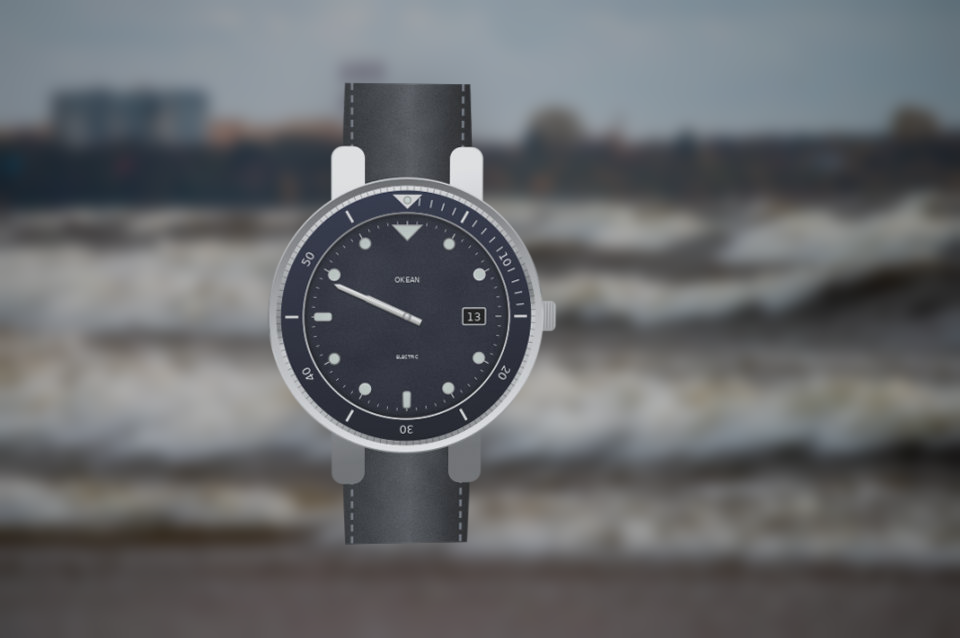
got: h=9 m=49
